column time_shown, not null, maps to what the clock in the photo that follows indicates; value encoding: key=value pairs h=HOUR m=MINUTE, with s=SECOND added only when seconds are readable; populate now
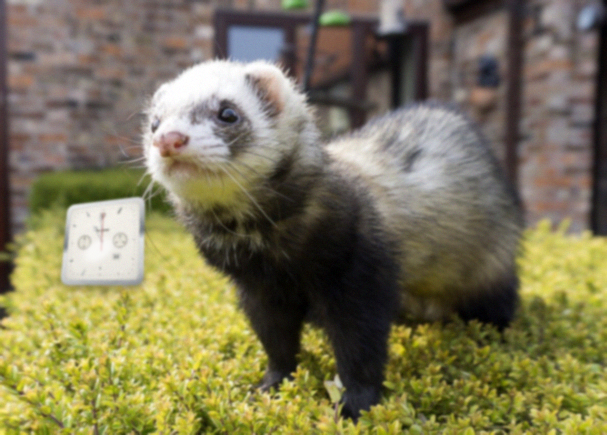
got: h=10 m=59
